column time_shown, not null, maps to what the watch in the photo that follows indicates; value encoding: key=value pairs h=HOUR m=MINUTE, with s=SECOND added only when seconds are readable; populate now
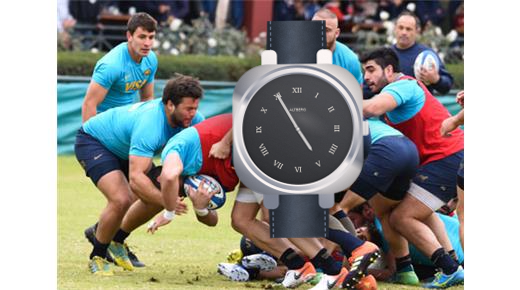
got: h=4 m=55
